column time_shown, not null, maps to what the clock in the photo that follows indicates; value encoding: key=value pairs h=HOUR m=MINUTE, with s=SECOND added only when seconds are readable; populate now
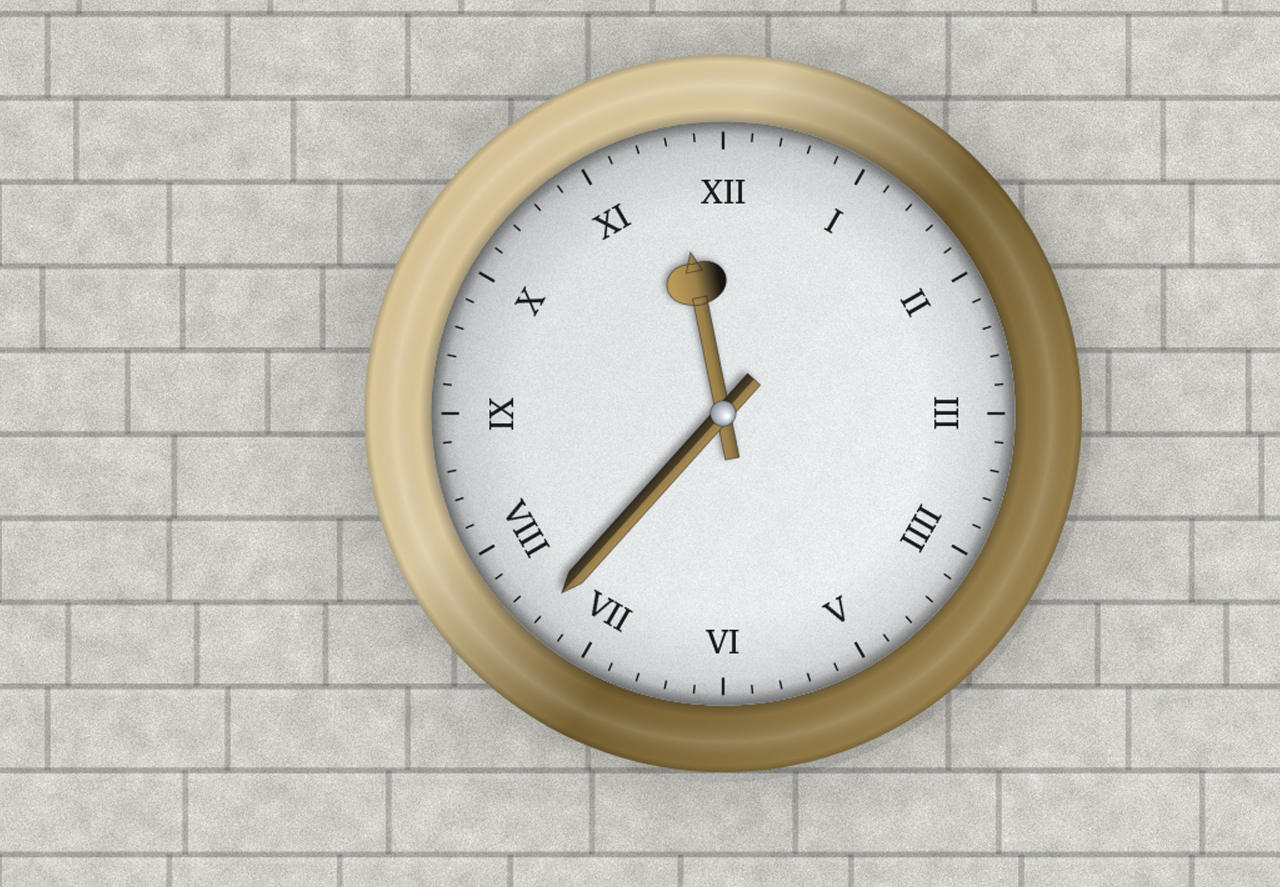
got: h=11 m=37
